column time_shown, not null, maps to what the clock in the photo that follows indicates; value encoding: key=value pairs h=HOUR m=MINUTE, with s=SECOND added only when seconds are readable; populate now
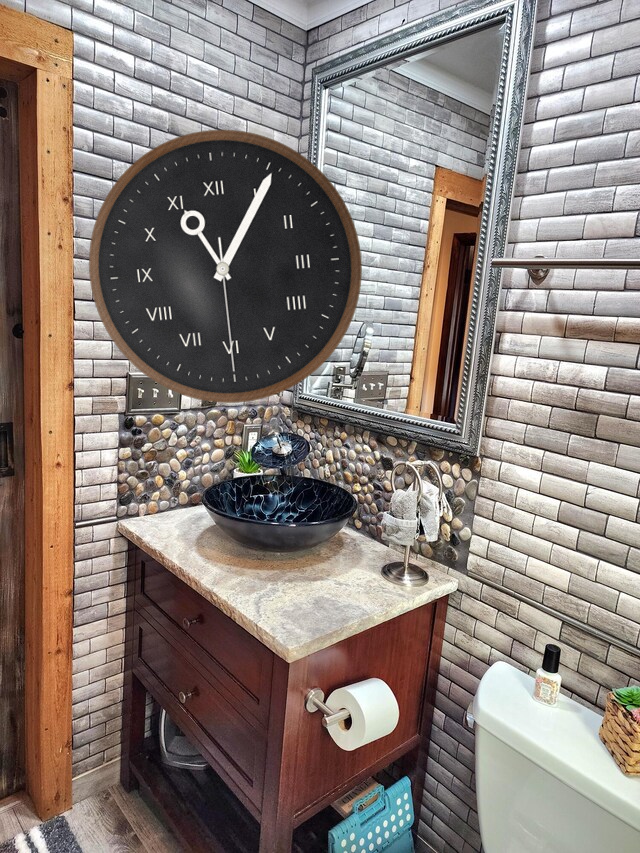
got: h=11 m=5 s=30
